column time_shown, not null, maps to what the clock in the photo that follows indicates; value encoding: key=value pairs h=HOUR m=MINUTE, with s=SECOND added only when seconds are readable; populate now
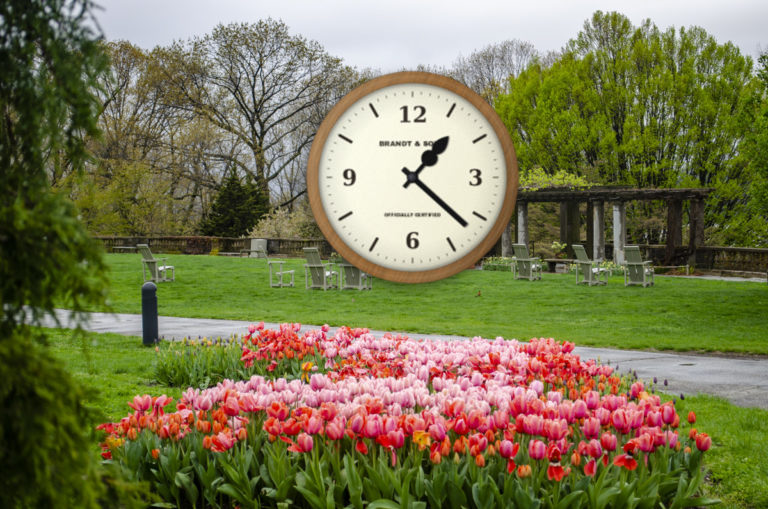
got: h=1 m=22
